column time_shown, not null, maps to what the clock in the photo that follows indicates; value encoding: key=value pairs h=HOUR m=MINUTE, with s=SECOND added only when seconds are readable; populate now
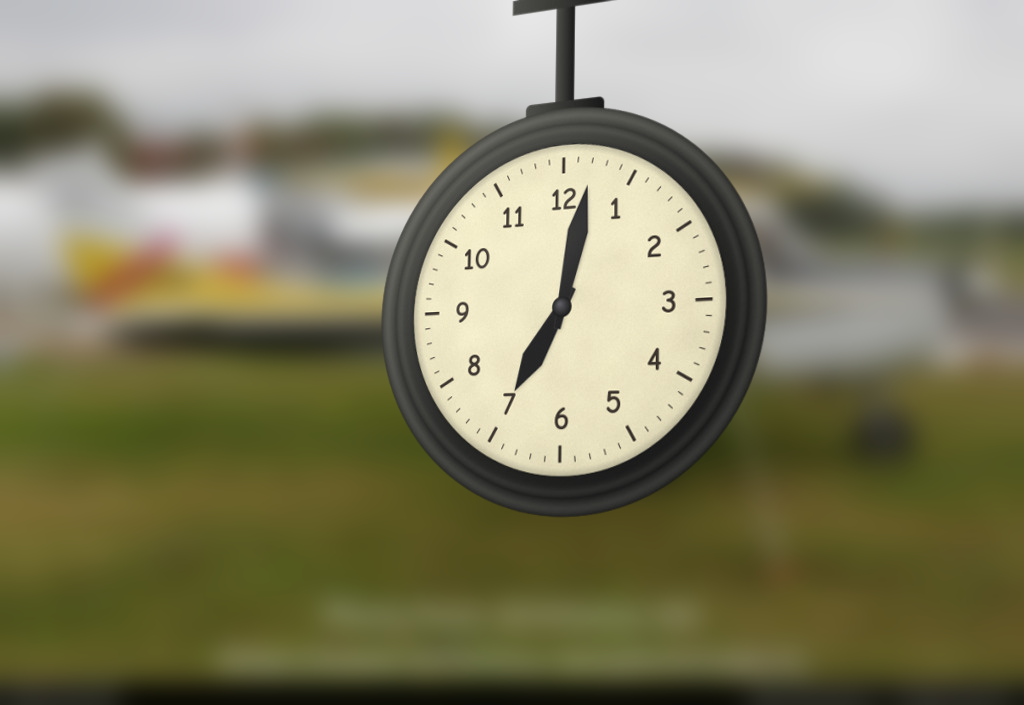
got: h=7 m=2
